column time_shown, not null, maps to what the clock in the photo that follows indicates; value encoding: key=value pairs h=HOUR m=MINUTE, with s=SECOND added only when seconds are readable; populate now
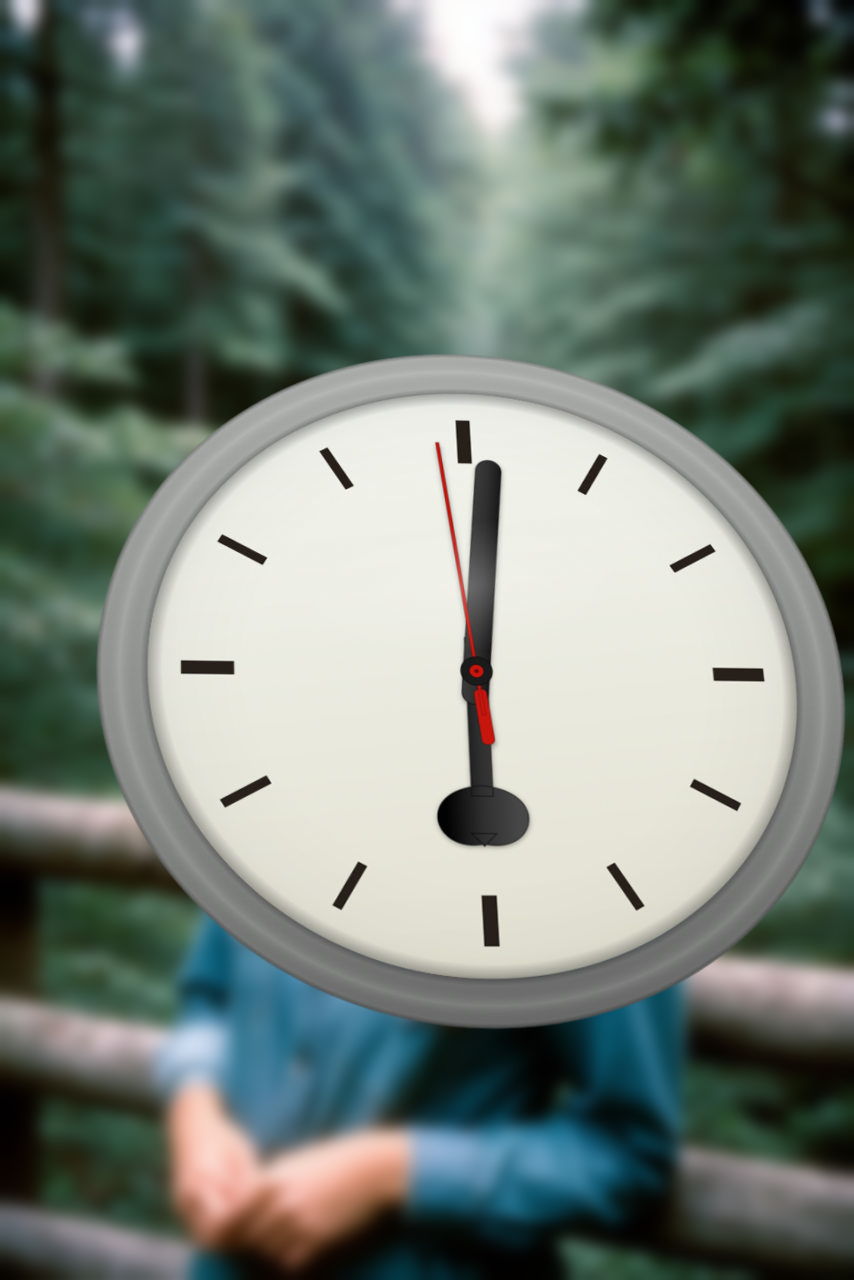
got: h=6 m=0 s=59
